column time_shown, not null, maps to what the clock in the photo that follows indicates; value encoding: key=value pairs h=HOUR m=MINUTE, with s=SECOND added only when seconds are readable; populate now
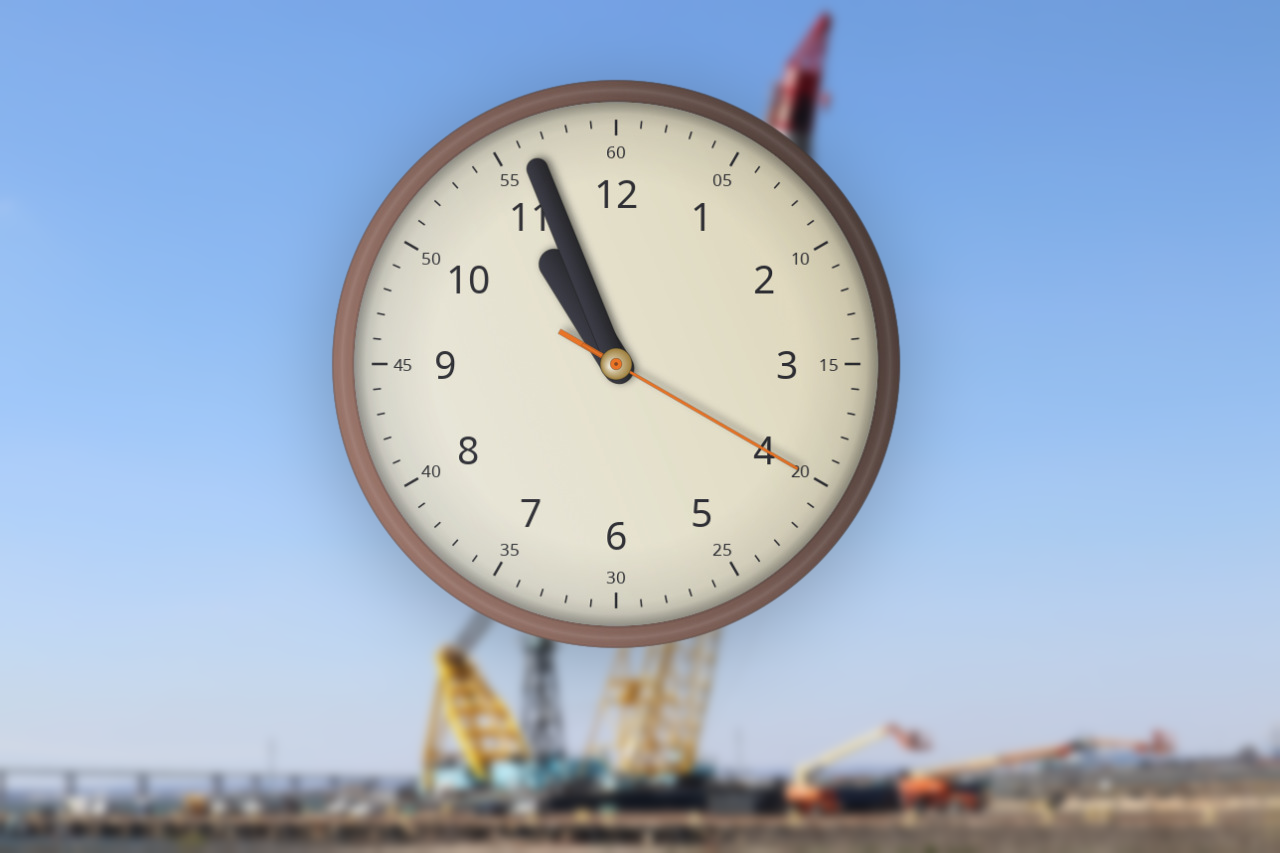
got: h=10 m=56 s=20
